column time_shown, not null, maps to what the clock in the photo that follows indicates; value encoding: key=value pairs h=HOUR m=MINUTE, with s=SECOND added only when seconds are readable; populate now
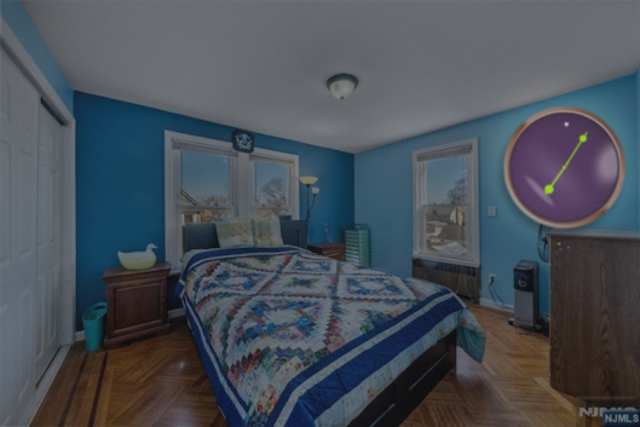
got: h=7 m=5
